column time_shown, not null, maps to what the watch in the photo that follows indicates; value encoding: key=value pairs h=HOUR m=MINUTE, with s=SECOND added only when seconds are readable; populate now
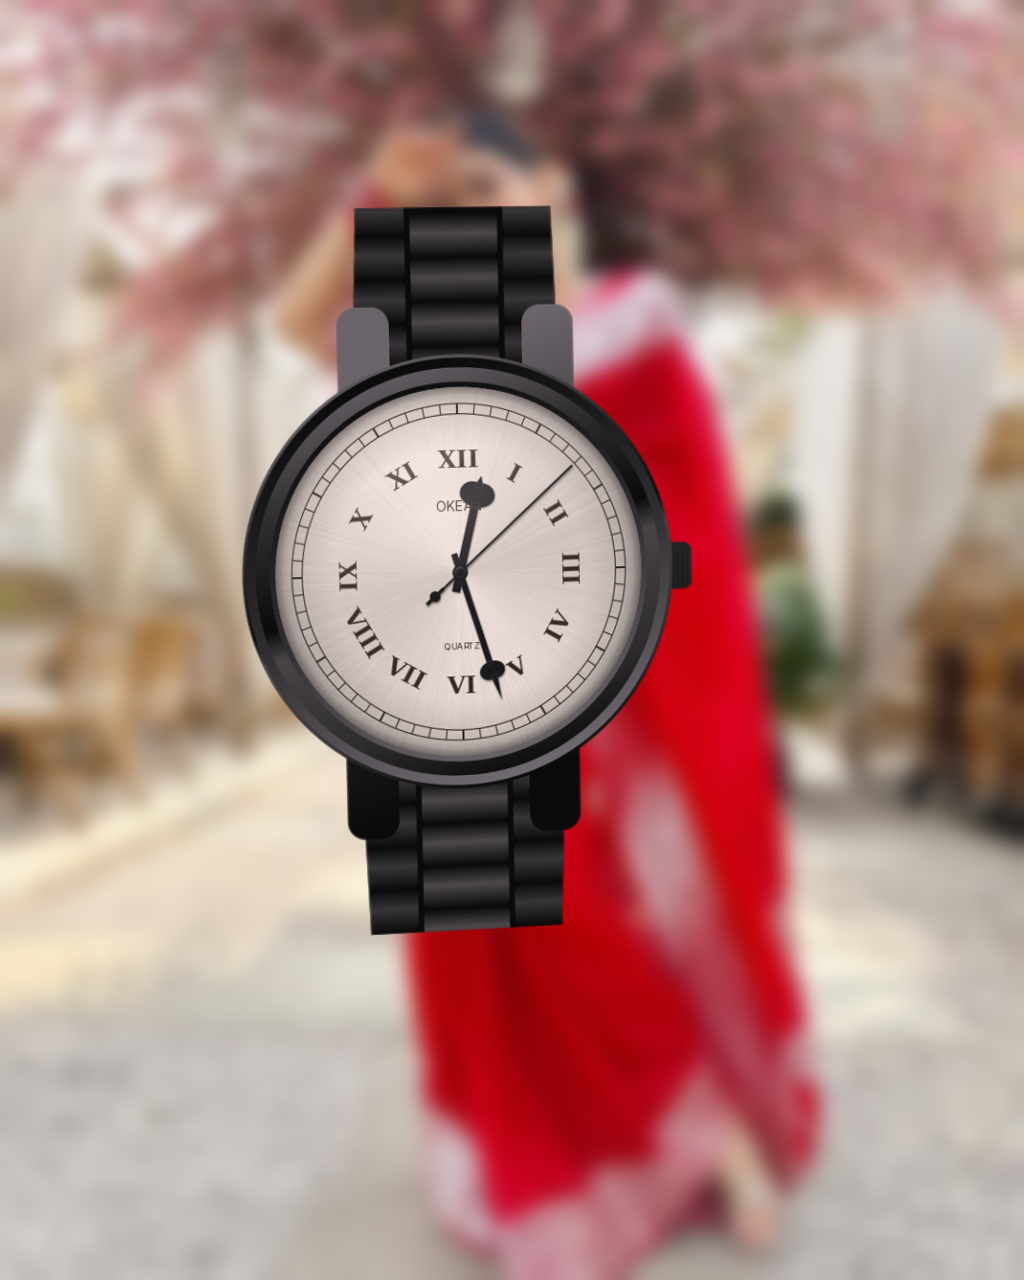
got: h=12 m=27 s=8
